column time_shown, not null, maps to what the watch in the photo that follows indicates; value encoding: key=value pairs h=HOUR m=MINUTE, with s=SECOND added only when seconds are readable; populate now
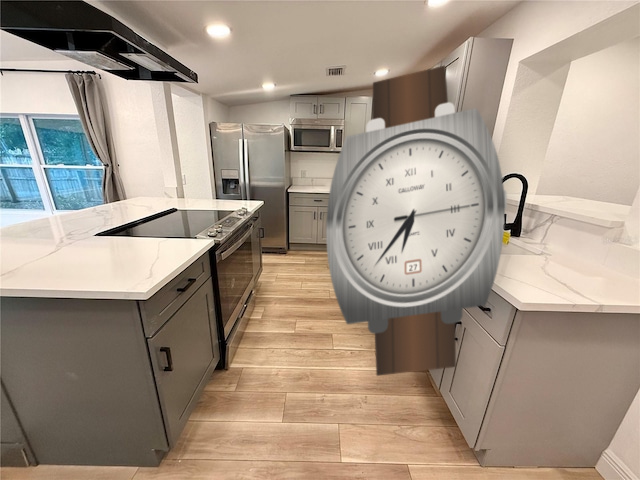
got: h=6 m=37 s=15
